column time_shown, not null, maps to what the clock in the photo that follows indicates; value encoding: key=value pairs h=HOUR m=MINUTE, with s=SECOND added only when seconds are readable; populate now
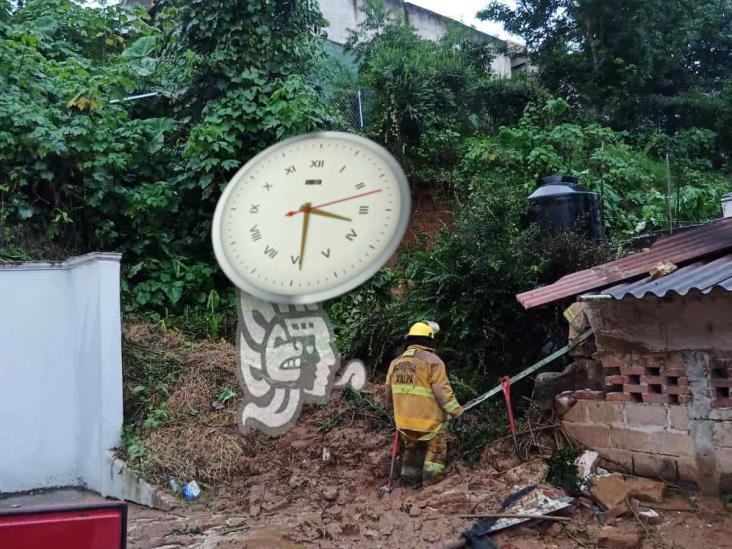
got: h=3 m=29 s=12
